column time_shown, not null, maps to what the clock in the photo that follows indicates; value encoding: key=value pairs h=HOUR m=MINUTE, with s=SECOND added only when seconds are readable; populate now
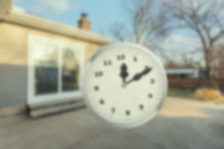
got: h=12 m=11
